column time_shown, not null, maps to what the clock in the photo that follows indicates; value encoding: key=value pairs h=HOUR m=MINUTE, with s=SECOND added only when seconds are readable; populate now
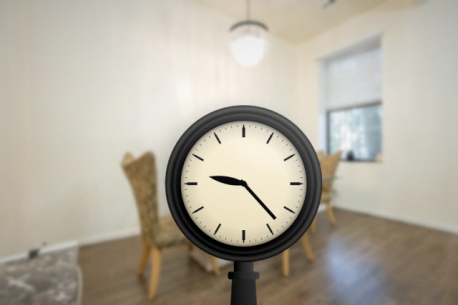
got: h=9 m=23
